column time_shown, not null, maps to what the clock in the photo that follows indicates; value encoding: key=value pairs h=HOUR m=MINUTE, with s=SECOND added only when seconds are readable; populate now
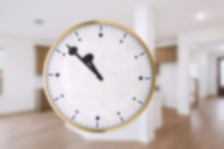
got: h=10 m=52
